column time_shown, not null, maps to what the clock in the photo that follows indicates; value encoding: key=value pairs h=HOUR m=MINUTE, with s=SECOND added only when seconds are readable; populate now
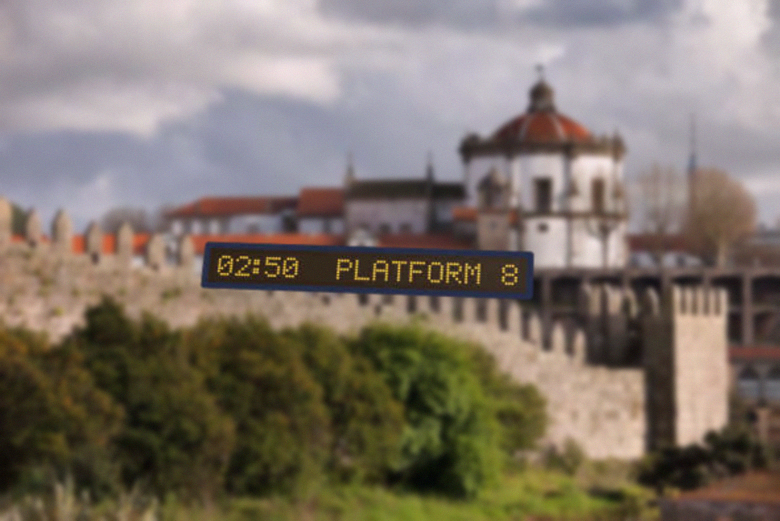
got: h=2 m=50
